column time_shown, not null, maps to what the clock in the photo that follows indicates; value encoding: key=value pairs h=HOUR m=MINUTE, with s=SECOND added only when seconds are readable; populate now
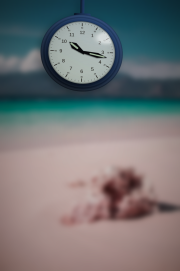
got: h=10 m=17
